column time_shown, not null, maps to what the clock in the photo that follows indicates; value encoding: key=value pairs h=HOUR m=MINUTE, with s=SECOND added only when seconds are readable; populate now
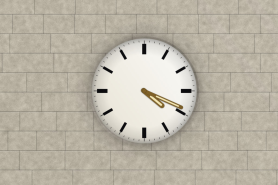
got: h=4 m=19
